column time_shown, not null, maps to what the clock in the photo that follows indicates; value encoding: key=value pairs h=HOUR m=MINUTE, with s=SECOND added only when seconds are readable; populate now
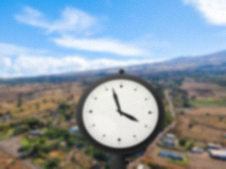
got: h=3 m=57
